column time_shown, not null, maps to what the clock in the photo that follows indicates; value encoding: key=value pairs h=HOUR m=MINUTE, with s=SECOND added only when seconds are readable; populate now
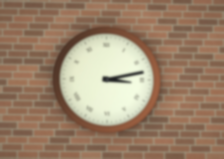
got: h=3 m=13
